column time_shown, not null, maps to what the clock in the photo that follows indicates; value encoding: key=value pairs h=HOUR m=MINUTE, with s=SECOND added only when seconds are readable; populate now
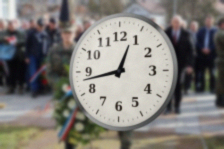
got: h=12 m=43
